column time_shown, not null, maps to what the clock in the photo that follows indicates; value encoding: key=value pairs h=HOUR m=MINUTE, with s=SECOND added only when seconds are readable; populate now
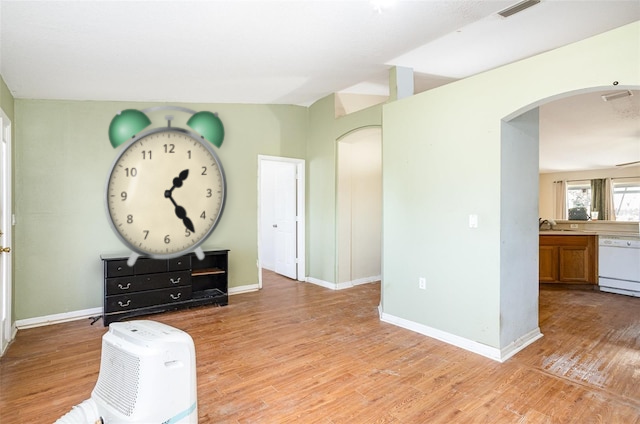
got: h=1 m=24
